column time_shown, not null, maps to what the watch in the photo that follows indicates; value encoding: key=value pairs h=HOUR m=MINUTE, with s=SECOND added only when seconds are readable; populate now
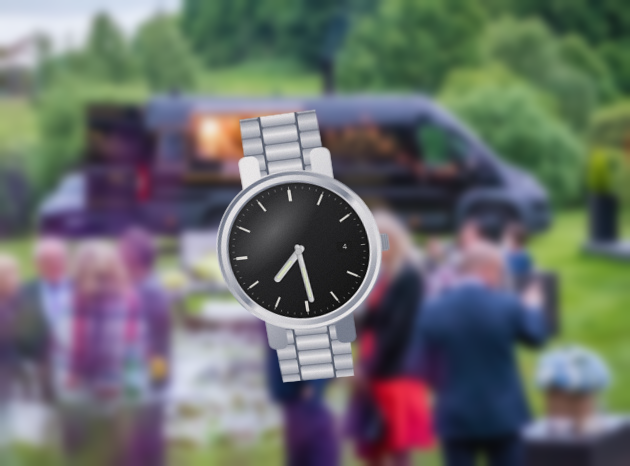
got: h=7 m=29
